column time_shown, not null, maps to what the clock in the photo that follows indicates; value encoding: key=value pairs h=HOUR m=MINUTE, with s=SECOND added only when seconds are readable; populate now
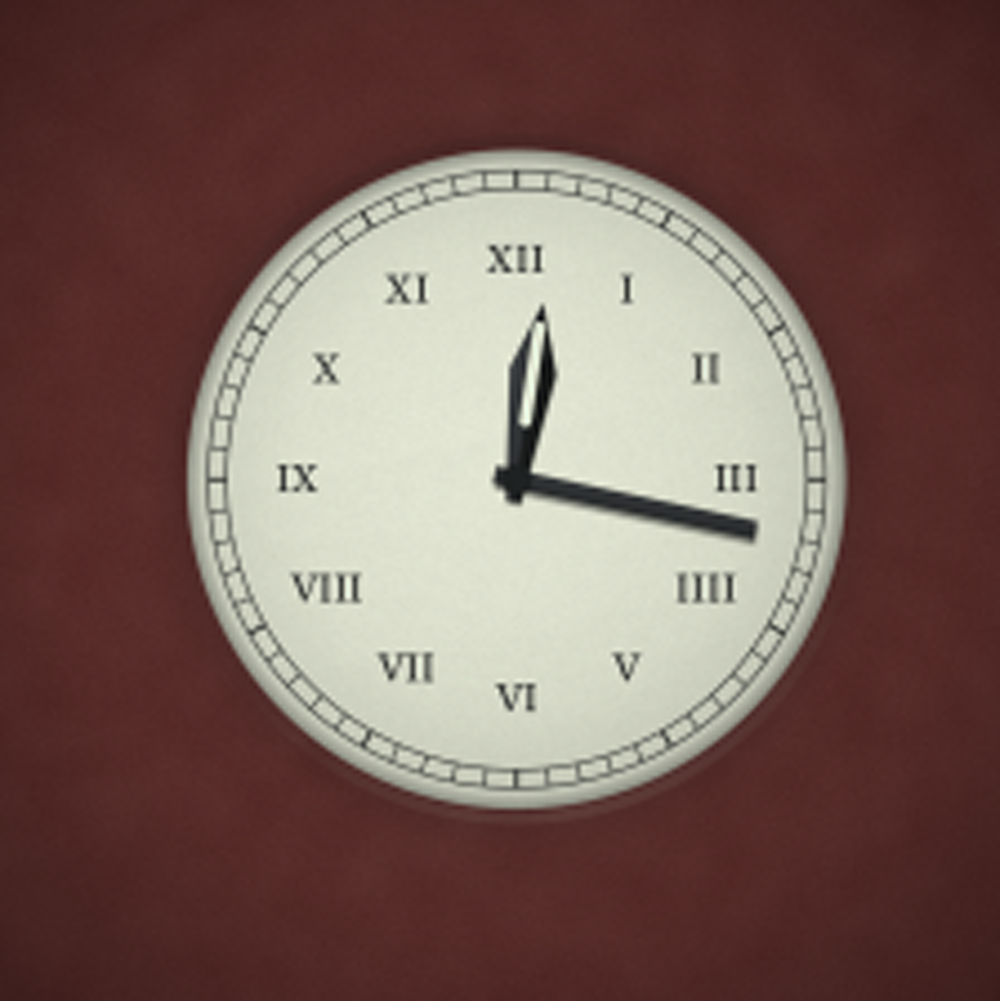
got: h=12 m=17
